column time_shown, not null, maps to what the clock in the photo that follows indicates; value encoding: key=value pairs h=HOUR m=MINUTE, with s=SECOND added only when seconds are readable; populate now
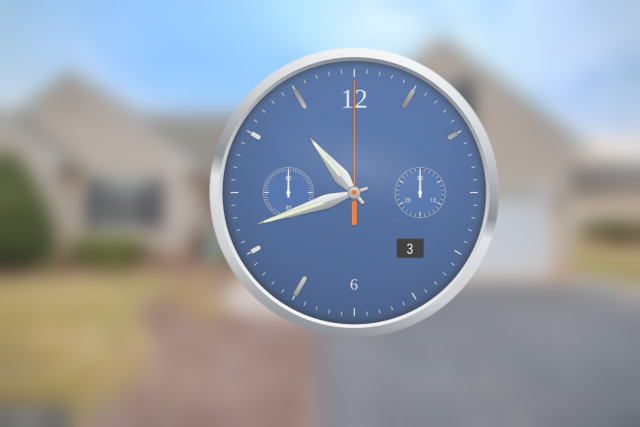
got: h=10 m=42
